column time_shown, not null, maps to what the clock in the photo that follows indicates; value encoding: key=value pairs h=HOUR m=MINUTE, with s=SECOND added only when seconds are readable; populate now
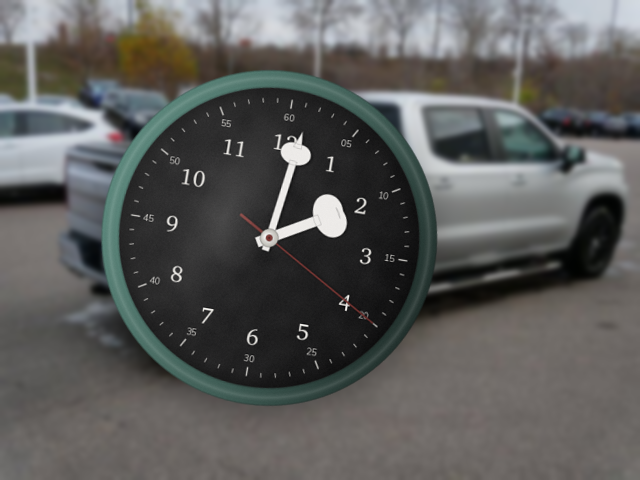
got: h=2 m=1 s=20
